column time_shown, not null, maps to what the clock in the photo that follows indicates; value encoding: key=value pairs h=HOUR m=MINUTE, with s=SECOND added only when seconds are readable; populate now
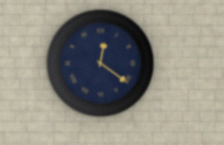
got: h=12 m=21
